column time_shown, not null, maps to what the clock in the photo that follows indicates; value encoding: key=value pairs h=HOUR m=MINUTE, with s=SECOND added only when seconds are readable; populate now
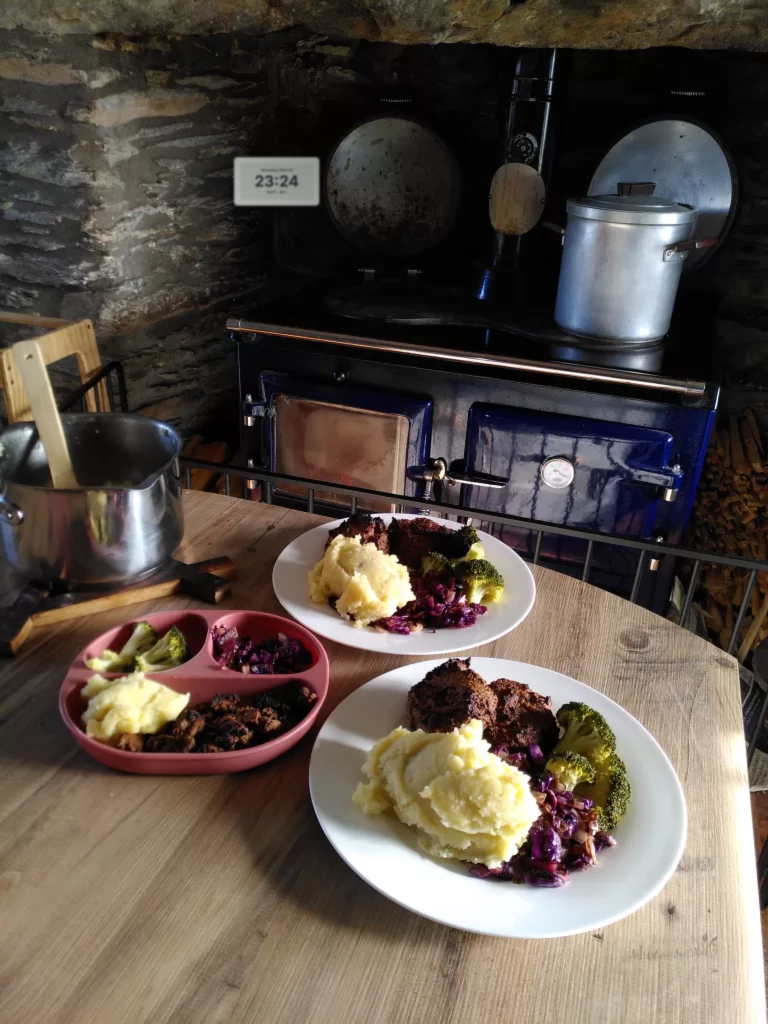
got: h=23 m=24
